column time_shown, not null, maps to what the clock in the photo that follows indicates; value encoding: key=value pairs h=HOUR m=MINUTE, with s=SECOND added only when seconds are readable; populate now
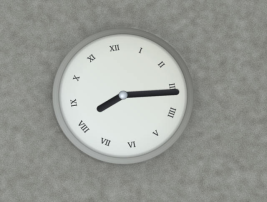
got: h=8 m=16
